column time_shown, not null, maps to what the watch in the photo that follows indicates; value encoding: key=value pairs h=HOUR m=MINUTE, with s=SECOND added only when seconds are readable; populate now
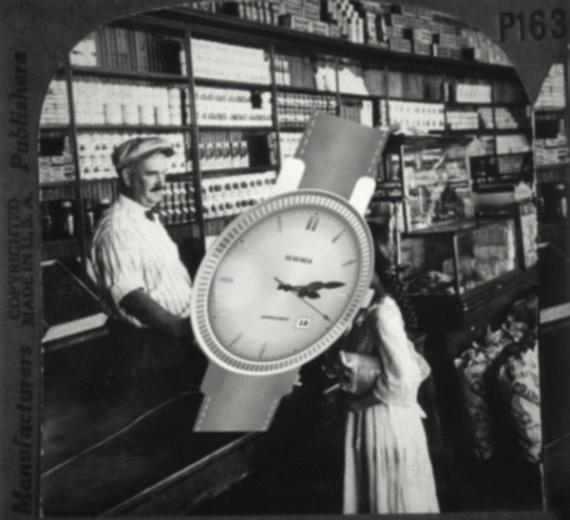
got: h=3 m=13 s=19
